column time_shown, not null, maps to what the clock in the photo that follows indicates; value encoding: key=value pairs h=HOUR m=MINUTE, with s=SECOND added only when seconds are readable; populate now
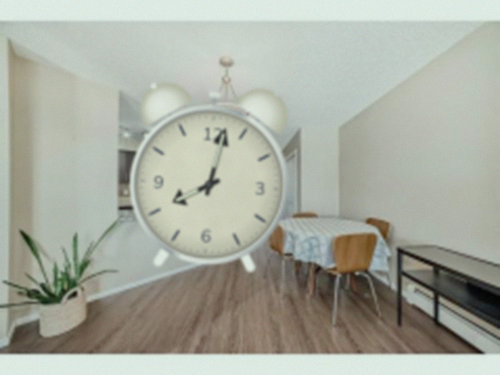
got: h=8 m=2
